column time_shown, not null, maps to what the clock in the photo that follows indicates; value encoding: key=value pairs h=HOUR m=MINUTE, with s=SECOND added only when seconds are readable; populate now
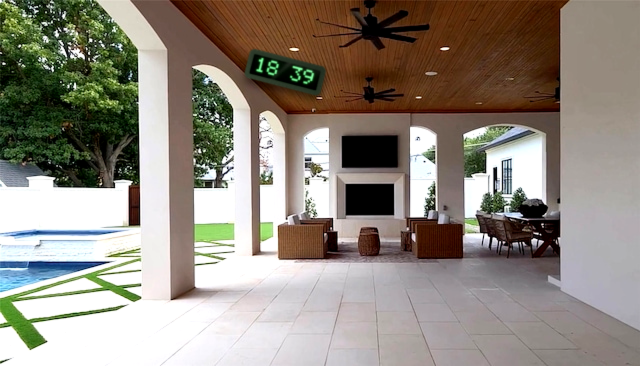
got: h=18 m=39
